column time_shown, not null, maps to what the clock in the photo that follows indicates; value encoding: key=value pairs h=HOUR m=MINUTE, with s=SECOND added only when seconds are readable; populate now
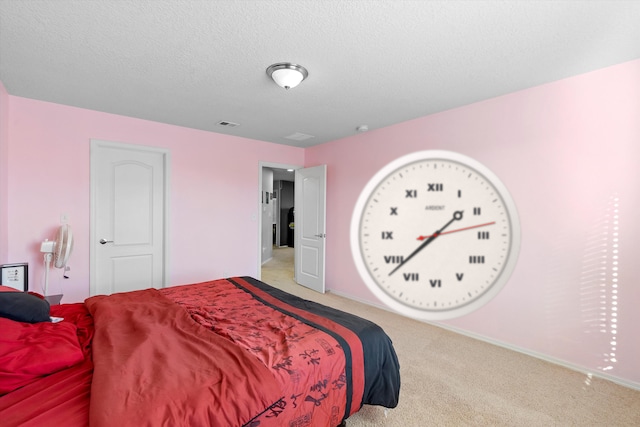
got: h=1 m=38 s=13
